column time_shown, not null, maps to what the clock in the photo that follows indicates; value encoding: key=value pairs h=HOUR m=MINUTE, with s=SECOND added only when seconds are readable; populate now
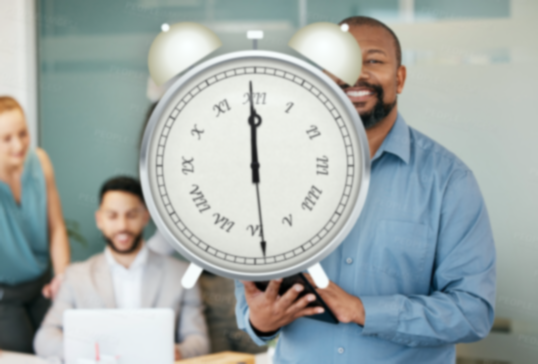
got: h=11 m=59 s=29
